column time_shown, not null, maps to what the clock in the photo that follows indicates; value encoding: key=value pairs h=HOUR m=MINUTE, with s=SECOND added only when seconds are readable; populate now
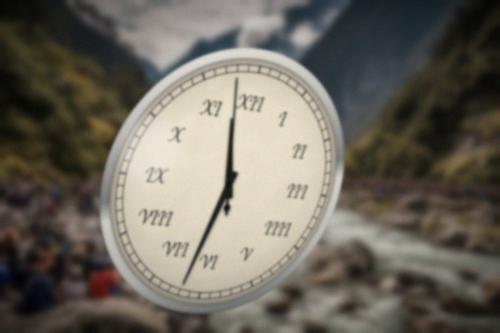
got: h=11 m=31 s=58
